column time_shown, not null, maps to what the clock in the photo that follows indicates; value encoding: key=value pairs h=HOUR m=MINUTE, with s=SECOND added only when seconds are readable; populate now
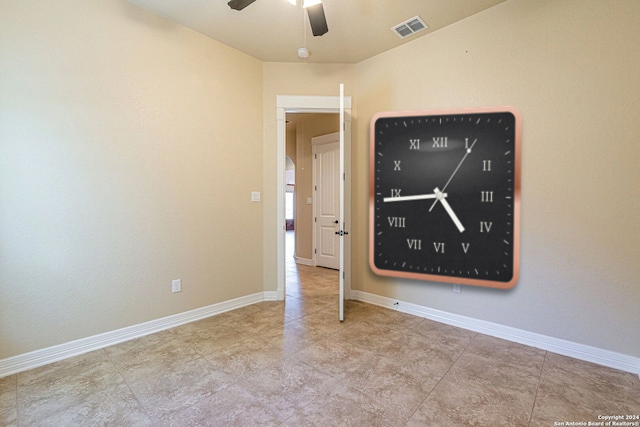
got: h=4 m=44 s=6
